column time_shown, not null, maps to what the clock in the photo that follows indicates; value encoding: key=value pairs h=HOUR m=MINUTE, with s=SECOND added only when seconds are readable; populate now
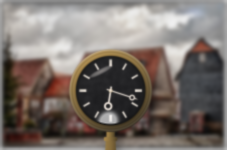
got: h=6 m=18
